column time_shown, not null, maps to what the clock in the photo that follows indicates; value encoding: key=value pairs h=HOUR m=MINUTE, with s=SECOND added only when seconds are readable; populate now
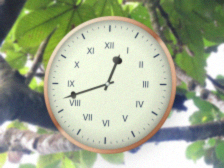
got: h=12 m=42
